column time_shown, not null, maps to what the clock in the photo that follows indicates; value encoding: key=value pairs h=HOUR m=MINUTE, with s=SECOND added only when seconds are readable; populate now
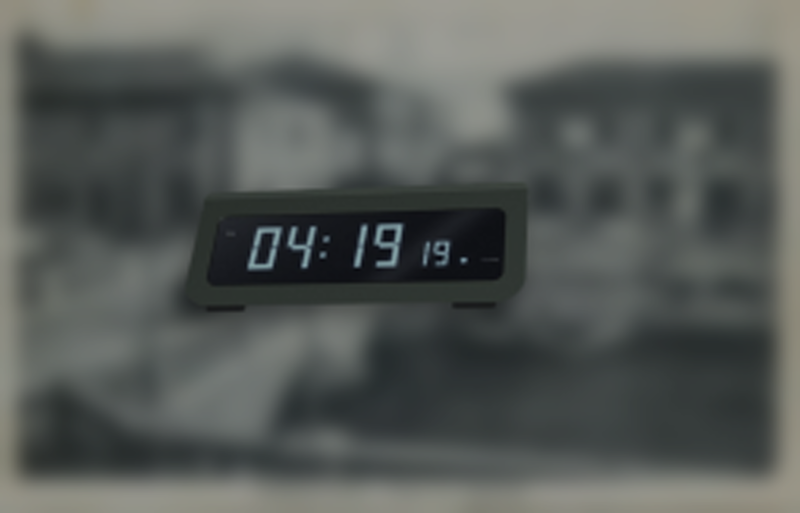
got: h=4 m=19 s=19
